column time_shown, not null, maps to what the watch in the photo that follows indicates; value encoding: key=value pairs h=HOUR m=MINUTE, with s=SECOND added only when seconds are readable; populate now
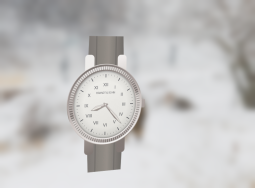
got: h=8 m=23
